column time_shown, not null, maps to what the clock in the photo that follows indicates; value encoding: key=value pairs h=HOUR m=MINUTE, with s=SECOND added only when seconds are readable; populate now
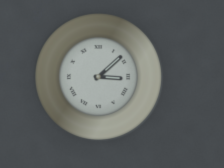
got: h=3 m=8
